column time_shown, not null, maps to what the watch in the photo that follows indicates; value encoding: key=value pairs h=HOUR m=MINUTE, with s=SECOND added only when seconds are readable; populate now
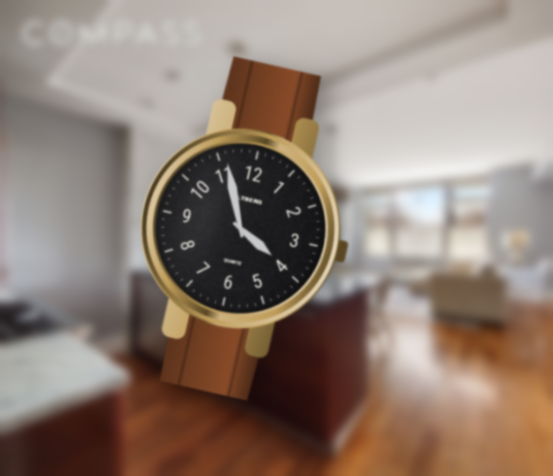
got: h=3 m=56
